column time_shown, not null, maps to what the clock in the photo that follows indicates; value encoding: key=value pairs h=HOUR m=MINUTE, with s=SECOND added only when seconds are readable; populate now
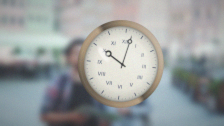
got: h=10 m=2
